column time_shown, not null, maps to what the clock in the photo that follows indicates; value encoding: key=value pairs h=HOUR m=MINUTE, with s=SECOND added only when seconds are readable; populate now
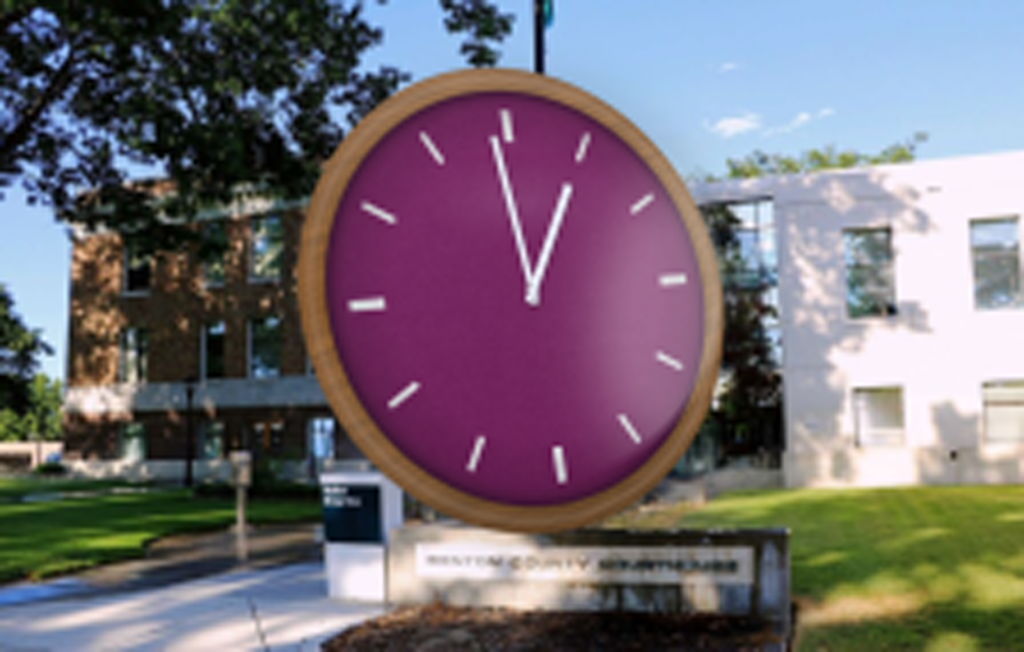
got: h=12 m=59
